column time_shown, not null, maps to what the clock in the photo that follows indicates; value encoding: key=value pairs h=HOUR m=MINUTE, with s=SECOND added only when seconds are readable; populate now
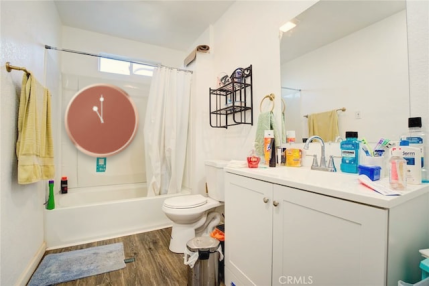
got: h=11 m=0
